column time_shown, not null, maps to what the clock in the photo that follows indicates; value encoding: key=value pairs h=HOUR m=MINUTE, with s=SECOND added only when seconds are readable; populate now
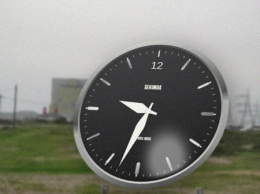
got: h=9 m=33
